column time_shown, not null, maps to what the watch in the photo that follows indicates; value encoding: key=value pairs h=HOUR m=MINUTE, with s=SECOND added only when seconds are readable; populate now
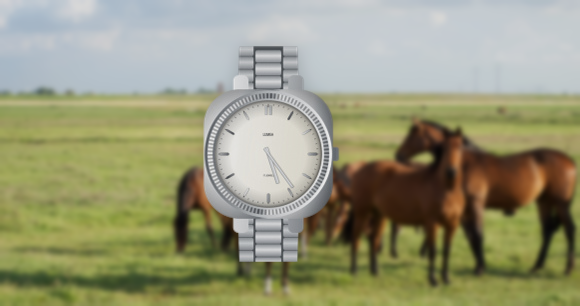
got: h=5 m=24
